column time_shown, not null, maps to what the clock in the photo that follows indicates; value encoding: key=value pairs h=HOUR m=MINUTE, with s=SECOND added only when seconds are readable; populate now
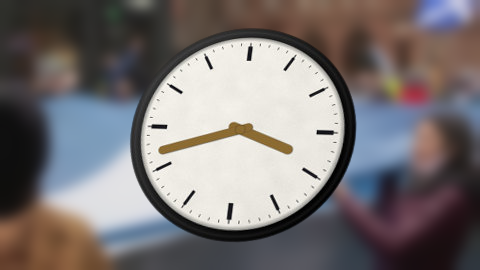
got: h=3 m=42
